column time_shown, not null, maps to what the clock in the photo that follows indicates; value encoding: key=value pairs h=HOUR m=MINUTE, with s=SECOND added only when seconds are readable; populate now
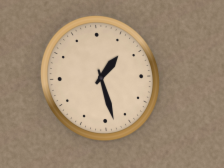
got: h=1 m=28
